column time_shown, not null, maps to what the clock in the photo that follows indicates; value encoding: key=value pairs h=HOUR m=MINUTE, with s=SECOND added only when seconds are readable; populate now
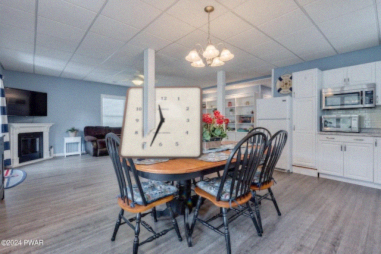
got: h=11 m=33
